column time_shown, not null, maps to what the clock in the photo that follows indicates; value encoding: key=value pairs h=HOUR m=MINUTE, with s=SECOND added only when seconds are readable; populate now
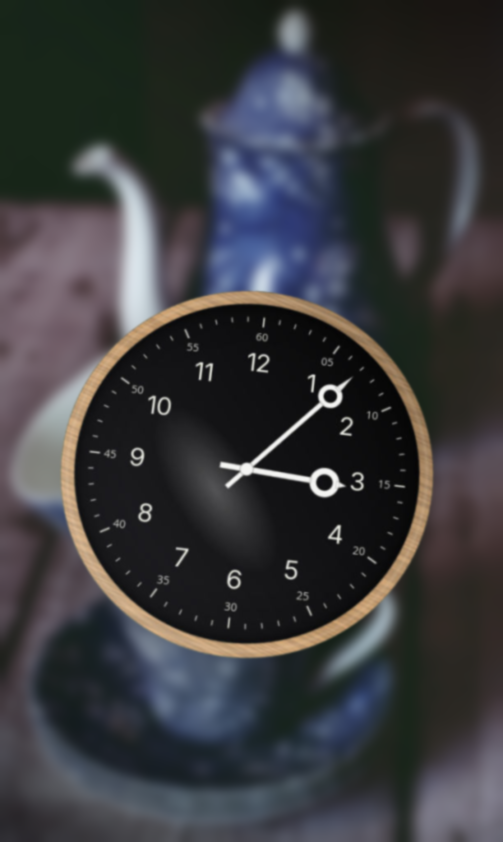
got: h=3 m=7
